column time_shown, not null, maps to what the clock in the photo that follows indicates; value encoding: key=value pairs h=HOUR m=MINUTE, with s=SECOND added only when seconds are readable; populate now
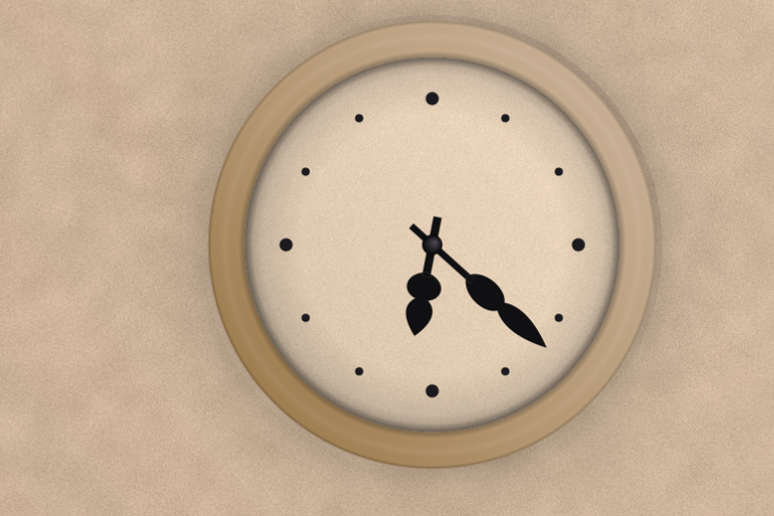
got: h=6 m=22
